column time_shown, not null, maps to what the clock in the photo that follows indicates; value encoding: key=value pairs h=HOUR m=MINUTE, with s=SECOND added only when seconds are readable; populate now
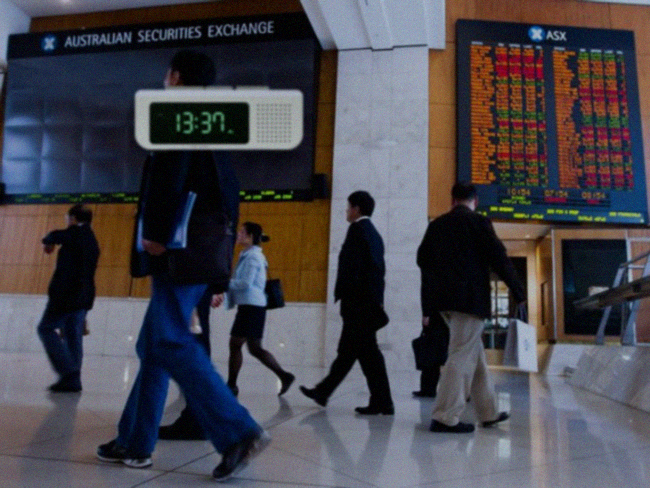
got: h=13 m=37
